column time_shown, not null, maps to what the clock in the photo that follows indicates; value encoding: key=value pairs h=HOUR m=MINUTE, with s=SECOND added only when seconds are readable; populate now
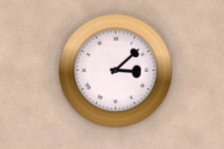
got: h=3 m=8
